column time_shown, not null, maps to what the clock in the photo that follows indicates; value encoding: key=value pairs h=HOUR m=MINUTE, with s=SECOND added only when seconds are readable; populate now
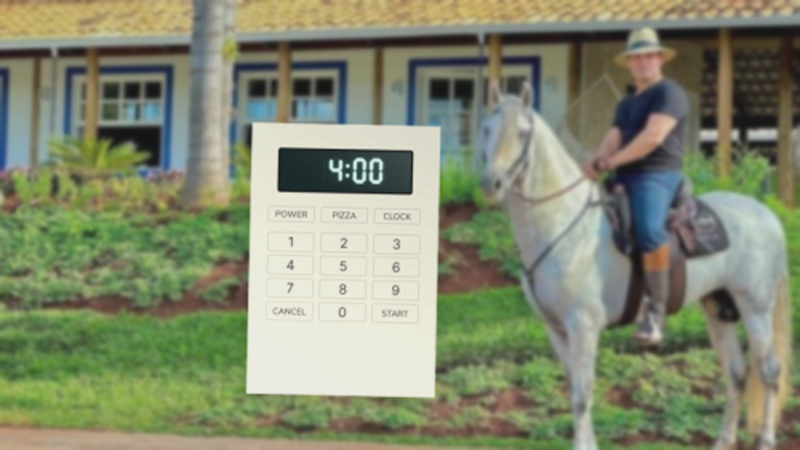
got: h=4 m=0
